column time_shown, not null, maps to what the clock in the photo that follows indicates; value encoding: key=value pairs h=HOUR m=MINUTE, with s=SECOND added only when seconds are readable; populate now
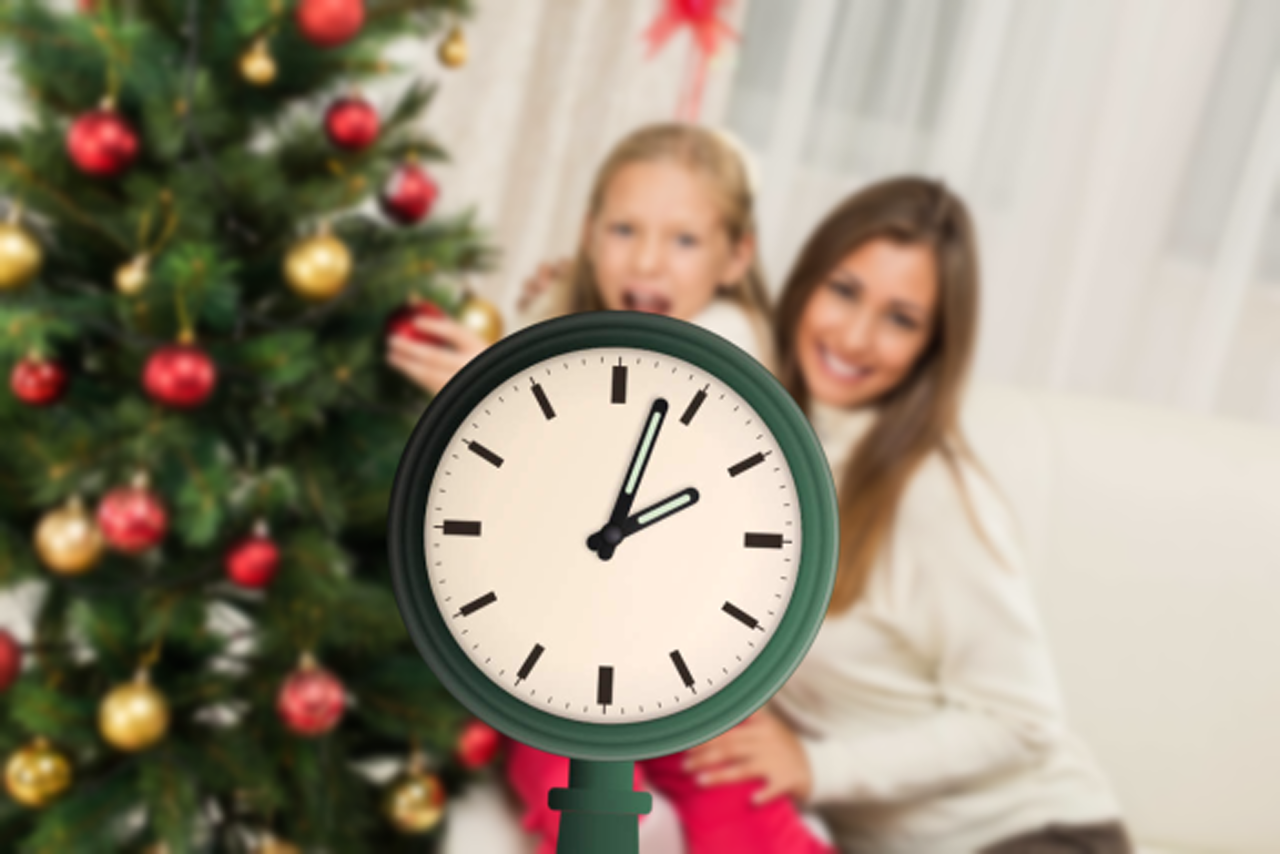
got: h=2 m=3
